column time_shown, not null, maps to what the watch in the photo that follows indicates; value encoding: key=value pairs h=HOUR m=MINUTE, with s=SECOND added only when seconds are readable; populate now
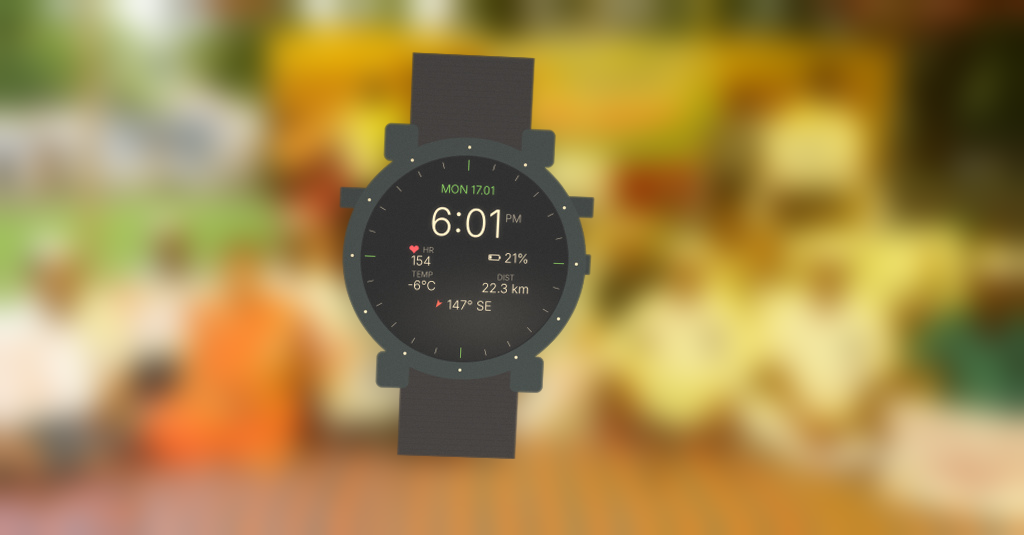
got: h=6 m=1
